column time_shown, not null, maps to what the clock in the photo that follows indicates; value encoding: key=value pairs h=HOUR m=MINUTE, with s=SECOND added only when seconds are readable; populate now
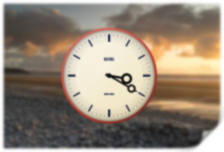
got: h=3 m=20
